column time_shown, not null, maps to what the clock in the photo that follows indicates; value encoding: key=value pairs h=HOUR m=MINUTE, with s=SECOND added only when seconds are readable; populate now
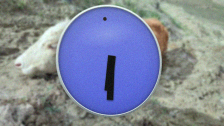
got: h=6 m=32
